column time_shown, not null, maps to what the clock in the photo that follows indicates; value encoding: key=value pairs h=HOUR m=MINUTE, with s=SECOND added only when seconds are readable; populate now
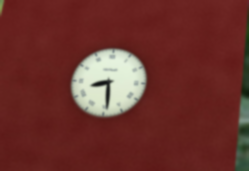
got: h=8 m=29
